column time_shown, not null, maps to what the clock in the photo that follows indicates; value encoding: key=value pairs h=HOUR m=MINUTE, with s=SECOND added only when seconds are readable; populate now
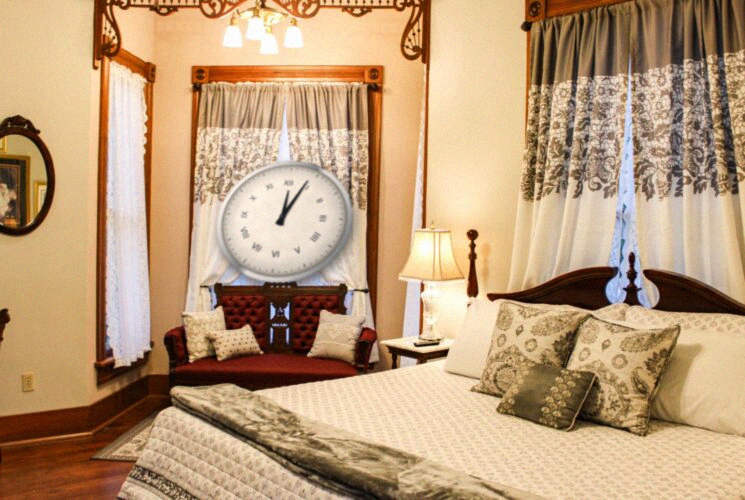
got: h=12 m=4
